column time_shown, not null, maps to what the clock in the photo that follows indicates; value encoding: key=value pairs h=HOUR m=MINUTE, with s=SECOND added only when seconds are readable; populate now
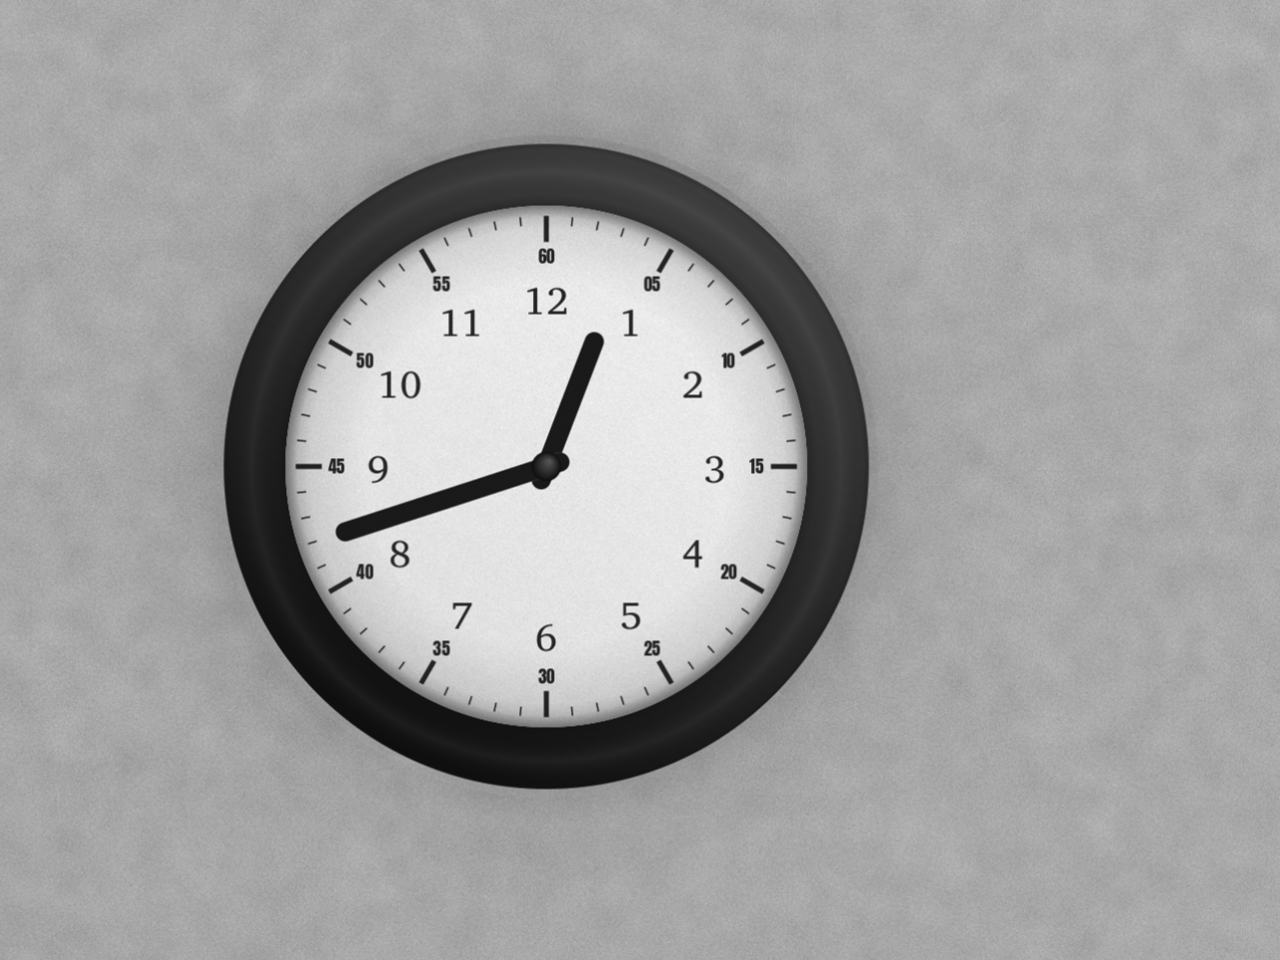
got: h=12 m=42
